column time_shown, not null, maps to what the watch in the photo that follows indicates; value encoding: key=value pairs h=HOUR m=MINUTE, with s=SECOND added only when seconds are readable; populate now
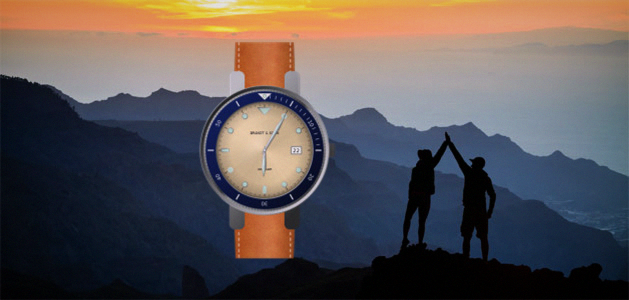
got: h=6 m=5
